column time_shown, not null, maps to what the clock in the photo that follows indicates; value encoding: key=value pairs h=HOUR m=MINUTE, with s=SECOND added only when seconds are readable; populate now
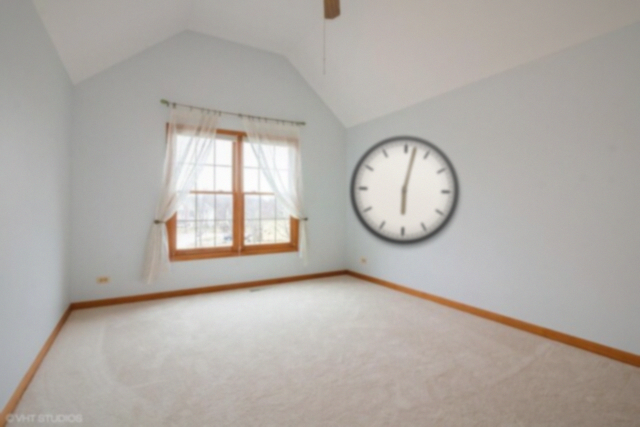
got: h=6 m=2
